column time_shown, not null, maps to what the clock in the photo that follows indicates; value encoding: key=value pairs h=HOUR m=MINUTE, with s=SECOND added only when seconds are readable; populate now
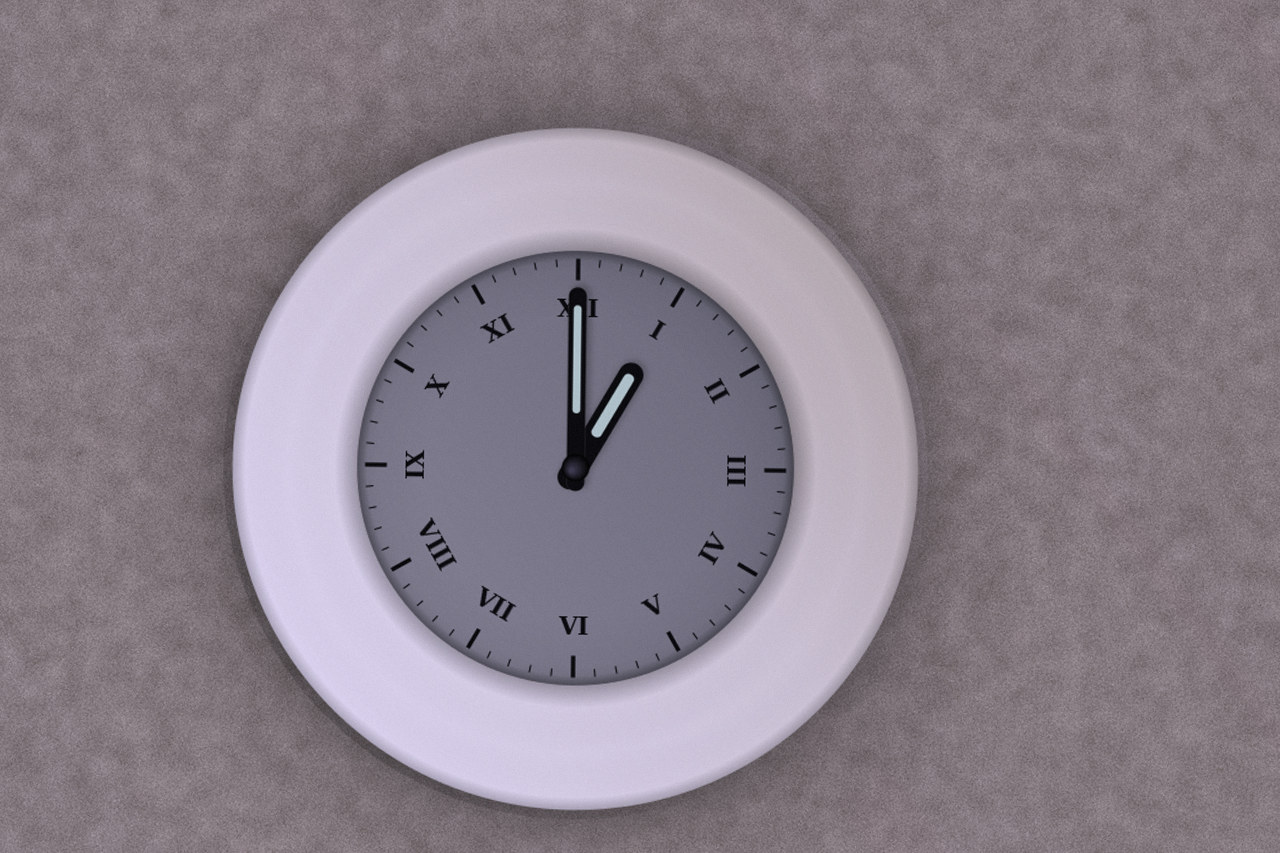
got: h=1 m=0
